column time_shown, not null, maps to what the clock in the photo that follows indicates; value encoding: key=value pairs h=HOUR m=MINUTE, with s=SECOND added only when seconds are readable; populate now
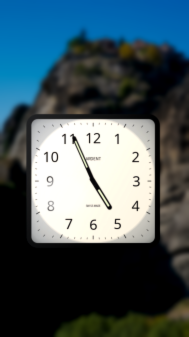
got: h=4 m=56
